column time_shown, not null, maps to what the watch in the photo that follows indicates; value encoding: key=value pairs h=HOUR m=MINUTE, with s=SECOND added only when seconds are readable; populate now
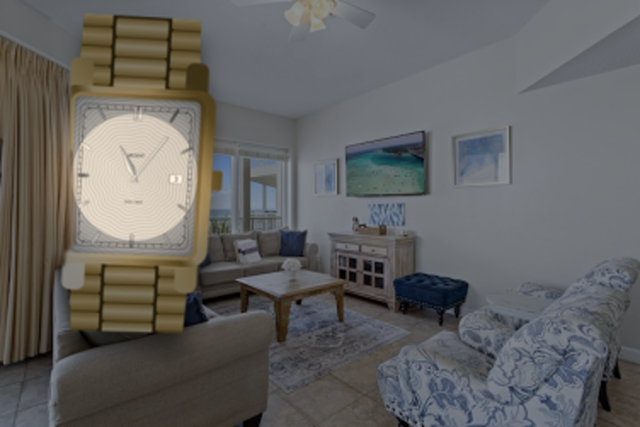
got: h=11 m=6
